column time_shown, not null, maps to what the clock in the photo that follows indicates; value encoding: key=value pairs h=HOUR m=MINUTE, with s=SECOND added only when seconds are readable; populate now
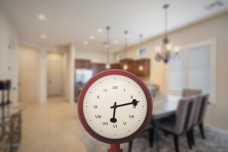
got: h=6 m=13
